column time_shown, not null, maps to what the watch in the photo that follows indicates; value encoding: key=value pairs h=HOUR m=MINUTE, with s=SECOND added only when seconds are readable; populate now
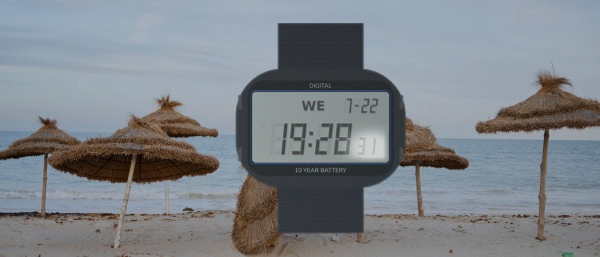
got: h=19 m=28 s=31
